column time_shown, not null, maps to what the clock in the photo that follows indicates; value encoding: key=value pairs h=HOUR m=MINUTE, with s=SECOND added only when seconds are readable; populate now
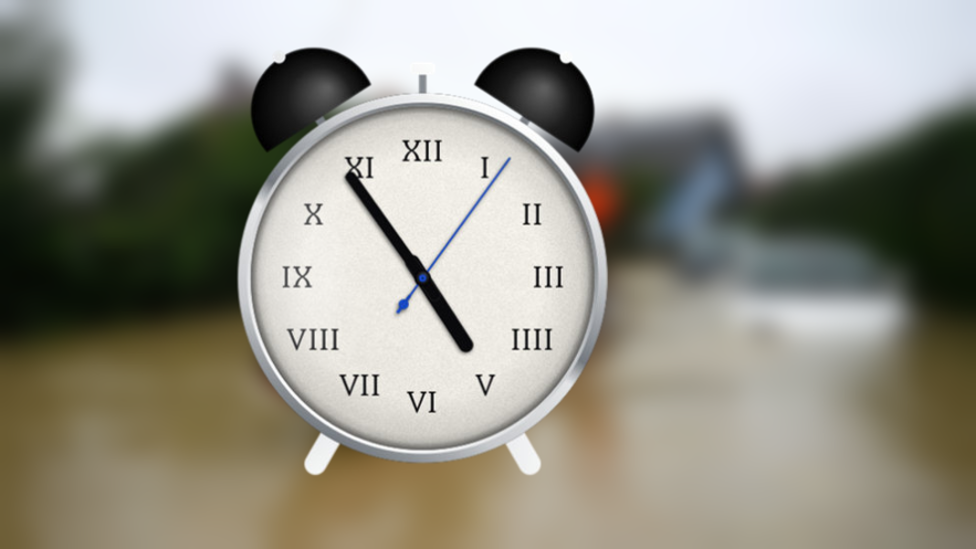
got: h=4 m=54 s=6
